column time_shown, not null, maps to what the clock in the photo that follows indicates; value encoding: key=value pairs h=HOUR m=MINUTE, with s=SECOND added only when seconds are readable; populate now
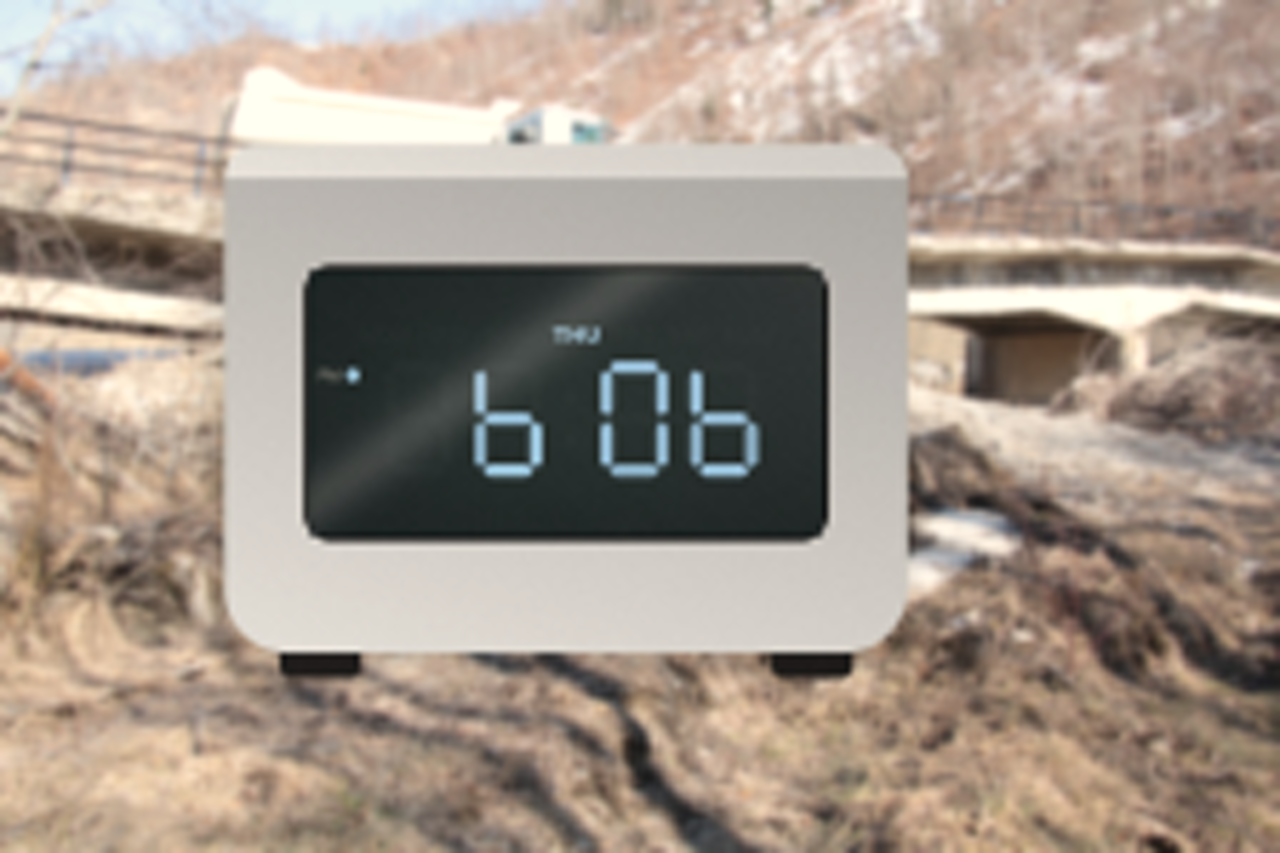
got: h=6 m=6
